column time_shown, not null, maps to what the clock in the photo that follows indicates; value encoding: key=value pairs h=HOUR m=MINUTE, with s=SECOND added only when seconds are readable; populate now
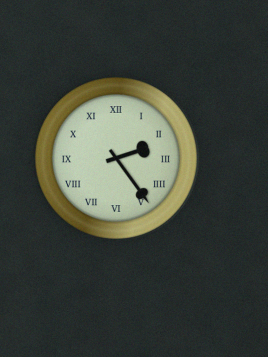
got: h=2 m=24
